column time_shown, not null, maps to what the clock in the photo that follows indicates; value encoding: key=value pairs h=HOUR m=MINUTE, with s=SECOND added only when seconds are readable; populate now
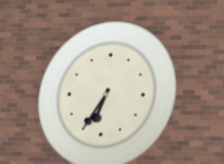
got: h=6 m=35
